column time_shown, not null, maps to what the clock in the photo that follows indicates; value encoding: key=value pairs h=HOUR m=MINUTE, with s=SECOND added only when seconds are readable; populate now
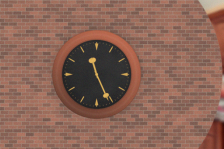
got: h=11 m=26
